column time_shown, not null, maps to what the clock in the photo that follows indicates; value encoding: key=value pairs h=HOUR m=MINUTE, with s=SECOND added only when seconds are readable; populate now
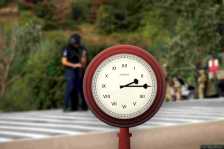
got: h=2 m=15
